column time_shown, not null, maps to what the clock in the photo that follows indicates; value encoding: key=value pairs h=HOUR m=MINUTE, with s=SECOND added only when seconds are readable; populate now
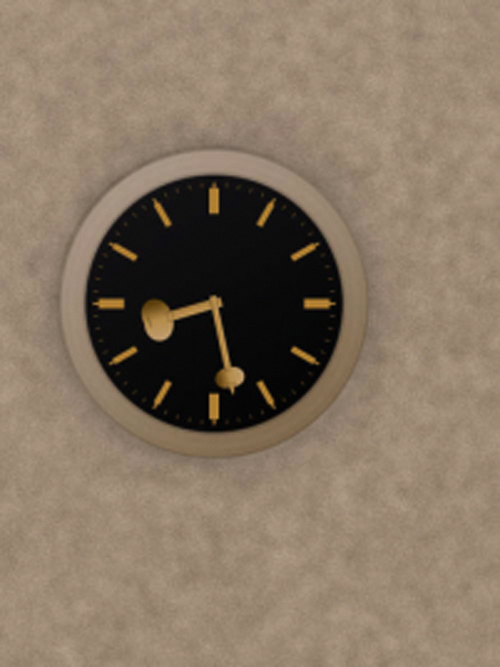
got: h=8 m=28
